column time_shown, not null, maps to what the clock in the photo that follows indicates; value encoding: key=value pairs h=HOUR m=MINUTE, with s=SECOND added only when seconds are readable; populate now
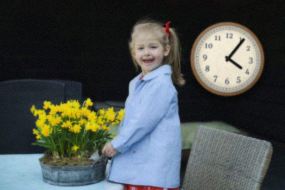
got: h=4 m=6
